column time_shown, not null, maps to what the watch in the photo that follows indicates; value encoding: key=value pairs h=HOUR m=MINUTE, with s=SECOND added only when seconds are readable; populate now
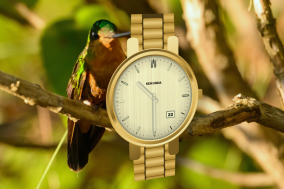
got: h=10 m=30
